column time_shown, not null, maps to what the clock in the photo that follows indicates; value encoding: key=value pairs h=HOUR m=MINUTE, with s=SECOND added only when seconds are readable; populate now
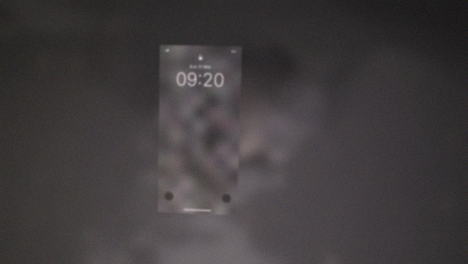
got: h=9 m=20
